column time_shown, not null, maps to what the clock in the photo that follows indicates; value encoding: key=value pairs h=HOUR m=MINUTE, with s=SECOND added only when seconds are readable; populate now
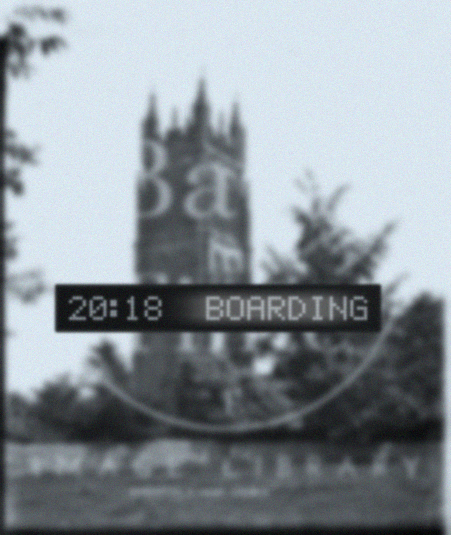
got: h=20 m=18
